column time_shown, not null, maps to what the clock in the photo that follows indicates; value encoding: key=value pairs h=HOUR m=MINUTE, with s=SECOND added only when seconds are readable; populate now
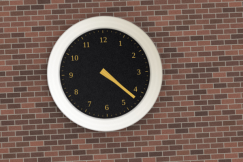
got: h=4 m=22
